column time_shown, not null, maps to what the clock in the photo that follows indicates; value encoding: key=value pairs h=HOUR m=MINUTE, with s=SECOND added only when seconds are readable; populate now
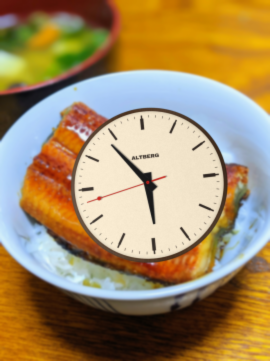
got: h=5 m=53 s=43
